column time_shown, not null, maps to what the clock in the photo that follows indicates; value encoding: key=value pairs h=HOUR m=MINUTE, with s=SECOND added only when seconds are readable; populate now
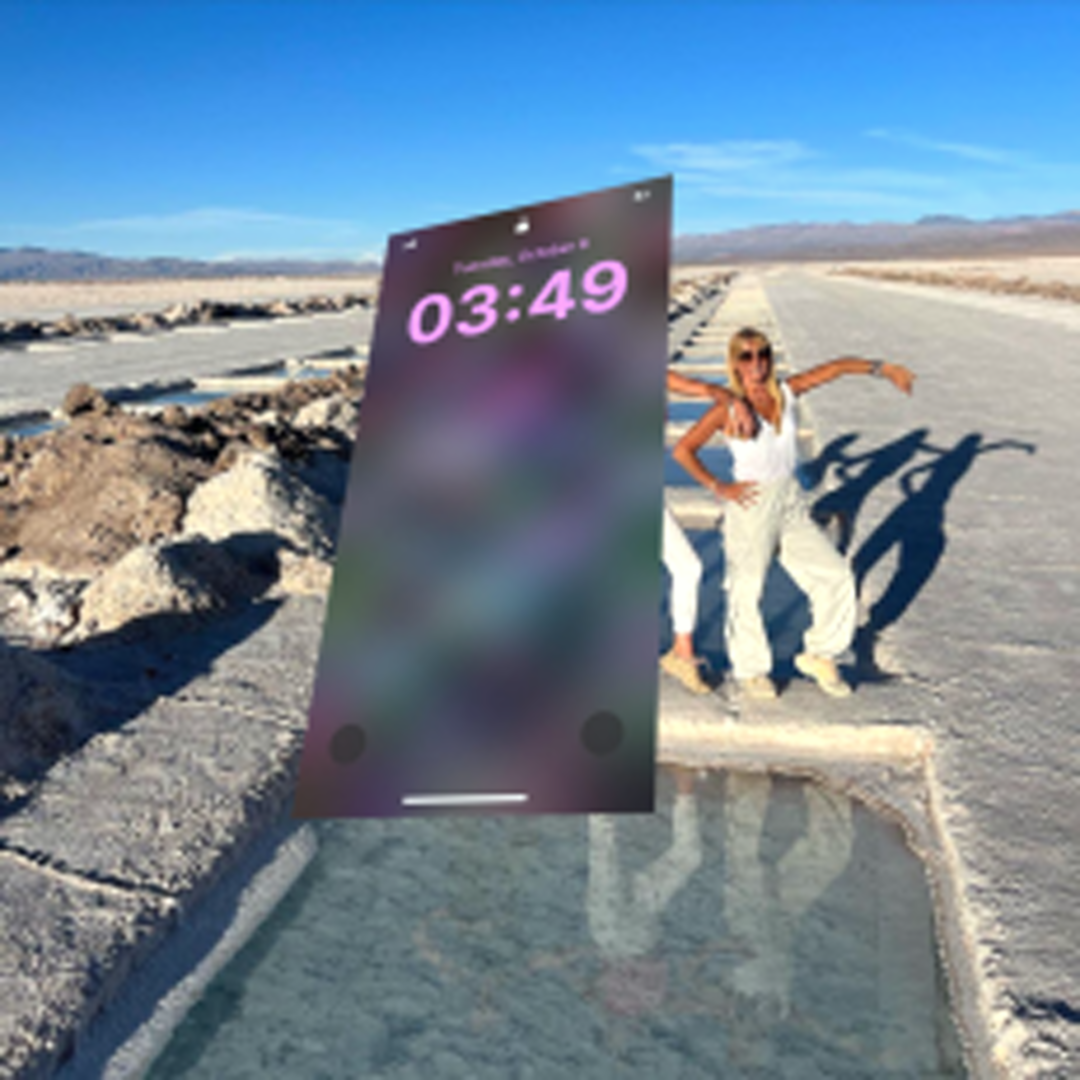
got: h=3 m=49
